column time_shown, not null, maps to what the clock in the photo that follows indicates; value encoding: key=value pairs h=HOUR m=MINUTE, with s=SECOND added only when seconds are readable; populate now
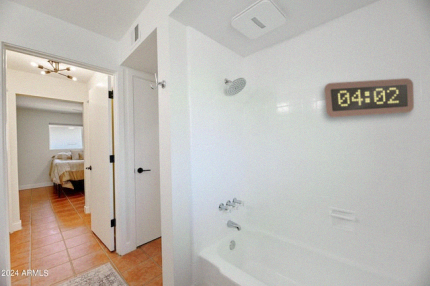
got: h=4 m=2
